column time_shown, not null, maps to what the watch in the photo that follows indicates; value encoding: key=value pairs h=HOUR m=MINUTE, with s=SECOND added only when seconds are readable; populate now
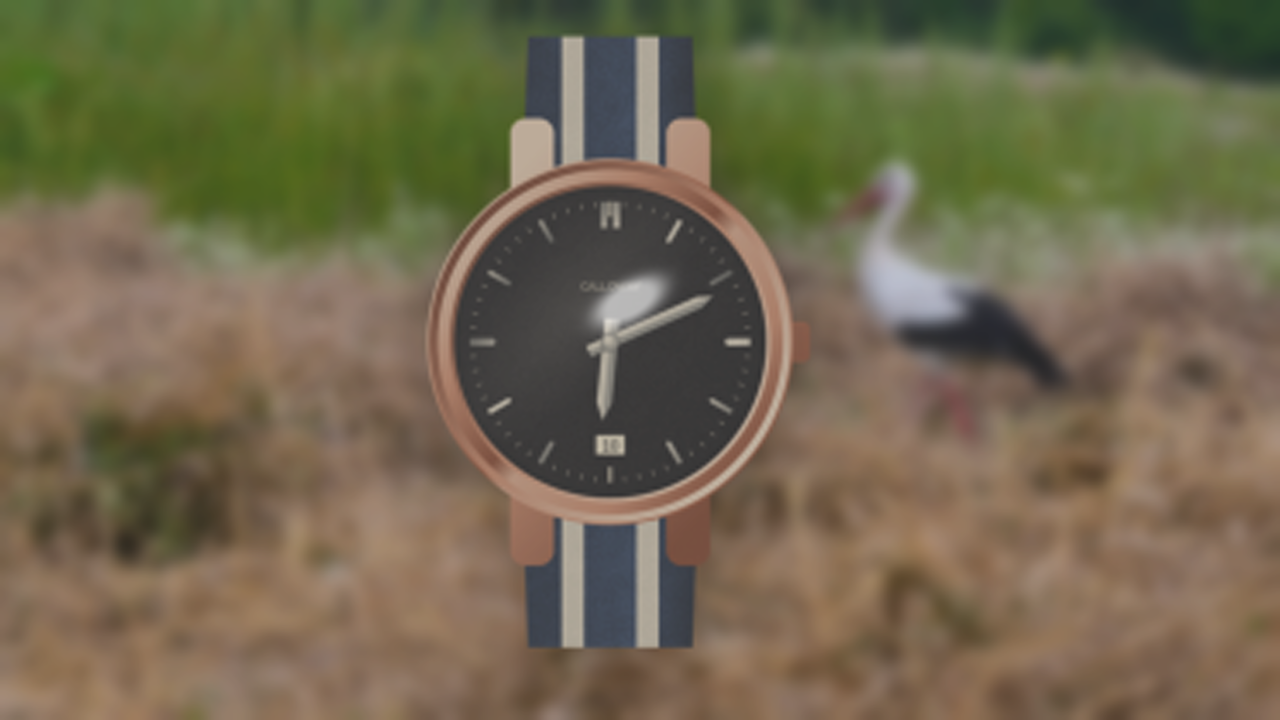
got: h=6 m=11
